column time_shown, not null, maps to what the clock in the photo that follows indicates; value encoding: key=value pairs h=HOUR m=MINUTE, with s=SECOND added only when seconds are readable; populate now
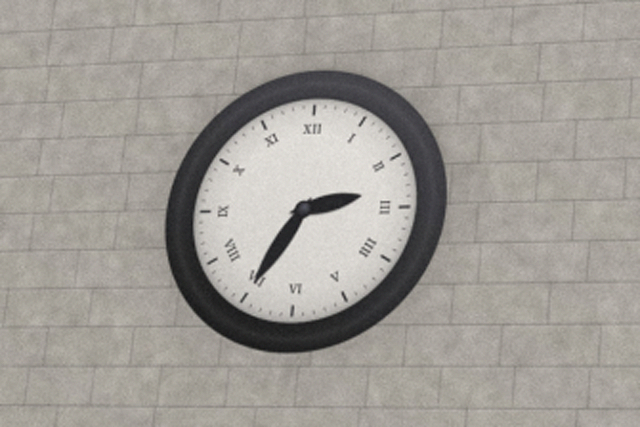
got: h=2 m=35
